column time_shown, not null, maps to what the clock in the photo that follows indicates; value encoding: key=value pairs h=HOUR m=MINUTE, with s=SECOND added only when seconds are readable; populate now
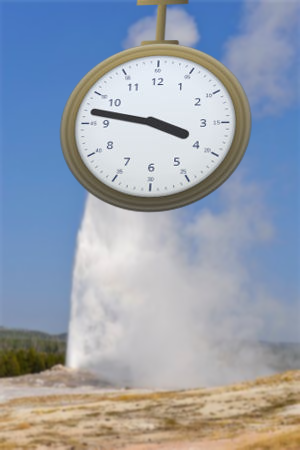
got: h=3 m=47
